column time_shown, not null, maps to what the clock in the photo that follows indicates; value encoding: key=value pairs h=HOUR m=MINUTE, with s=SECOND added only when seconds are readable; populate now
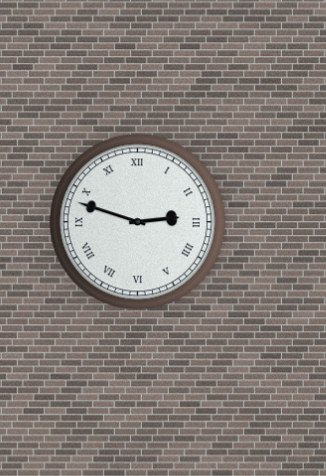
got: h=2 m=48
